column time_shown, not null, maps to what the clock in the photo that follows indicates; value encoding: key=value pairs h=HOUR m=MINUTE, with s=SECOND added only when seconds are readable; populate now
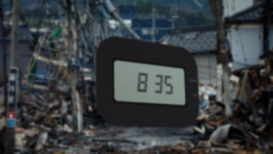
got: h=8 m=35
